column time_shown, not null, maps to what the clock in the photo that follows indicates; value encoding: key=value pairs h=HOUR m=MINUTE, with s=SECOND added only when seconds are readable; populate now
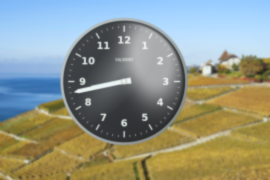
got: h=8 m=43
